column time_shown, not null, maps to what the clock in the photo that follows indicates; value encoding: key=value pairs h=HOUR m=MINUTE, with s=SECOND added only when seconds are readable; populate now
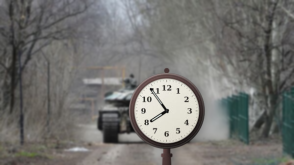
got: h=7 m=54
